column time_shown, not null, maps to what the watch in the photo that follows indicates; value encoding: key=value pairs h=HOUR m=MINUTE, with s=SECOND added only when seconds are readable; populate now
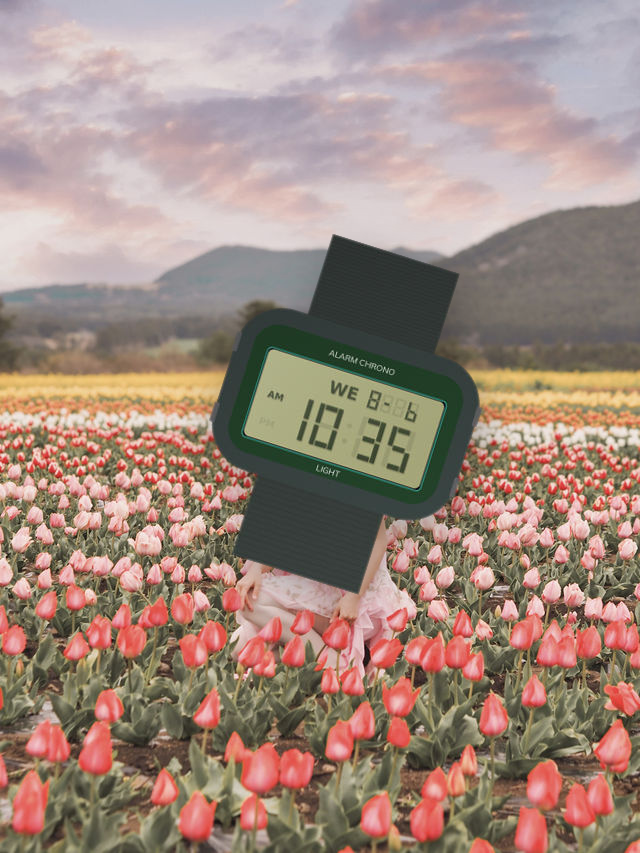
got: h=10 m=35
